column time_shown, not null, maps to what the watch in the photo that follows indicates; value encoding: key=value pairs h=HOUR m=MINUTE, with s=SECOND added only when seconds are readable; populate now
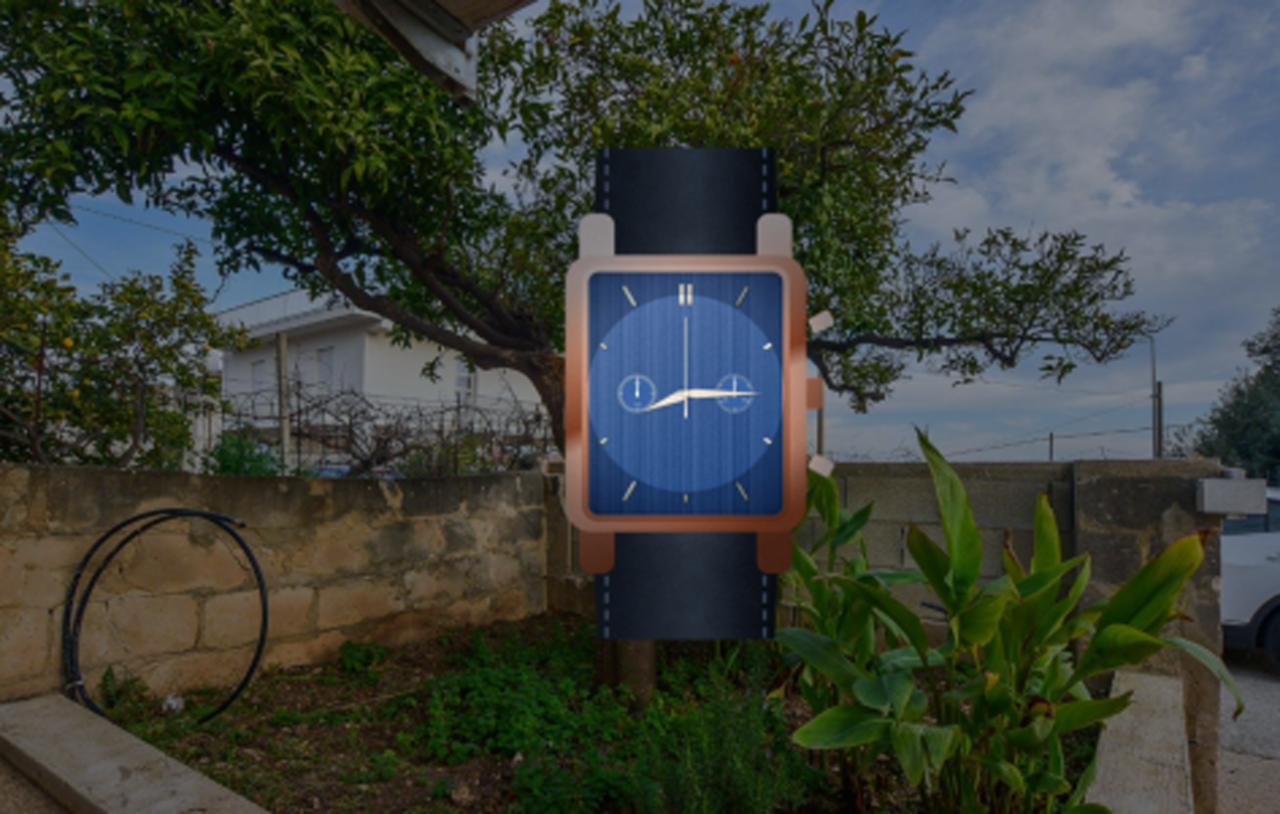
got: h=8 m=15
